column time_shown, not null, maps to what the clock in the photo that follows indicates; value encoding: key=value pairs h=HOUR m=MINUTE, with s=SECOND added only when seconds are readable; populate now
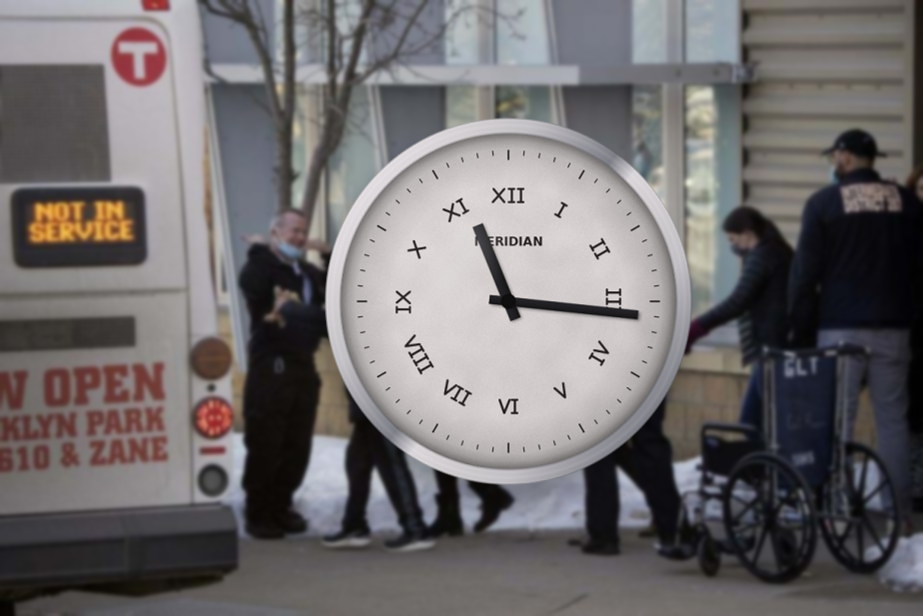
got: h=11 m=16
